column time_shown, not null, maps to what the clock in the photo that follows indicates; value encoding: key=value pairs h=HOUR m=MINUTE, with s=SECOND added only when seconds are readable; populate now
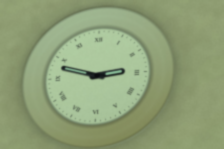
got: h=2 m=48
